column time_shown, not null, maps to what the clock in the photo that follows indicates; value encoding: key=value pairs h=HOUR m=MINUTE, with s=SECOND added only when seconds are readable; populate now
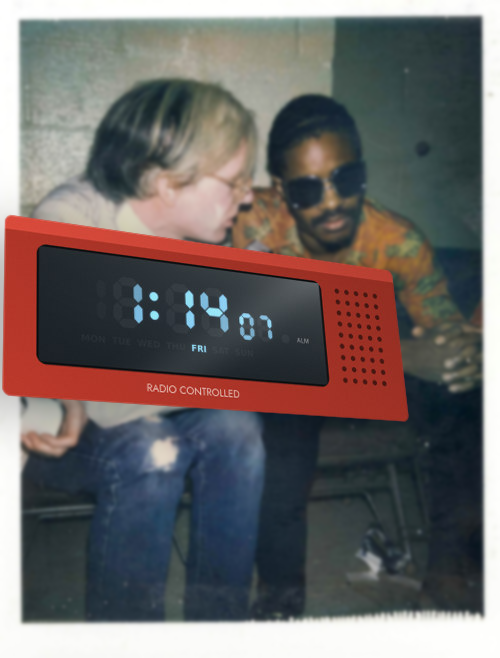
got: h=1 m=14 s=7
